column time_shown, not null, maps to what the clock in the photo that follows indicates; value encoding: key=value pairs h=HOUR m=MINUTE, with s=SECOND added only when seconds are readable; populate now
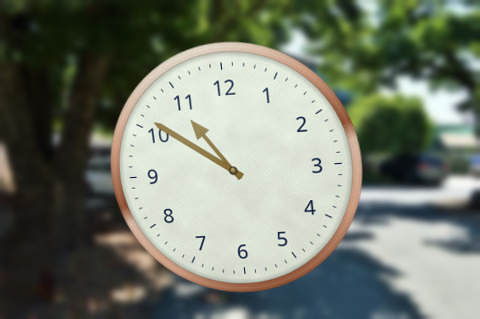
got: h=10 m=51
